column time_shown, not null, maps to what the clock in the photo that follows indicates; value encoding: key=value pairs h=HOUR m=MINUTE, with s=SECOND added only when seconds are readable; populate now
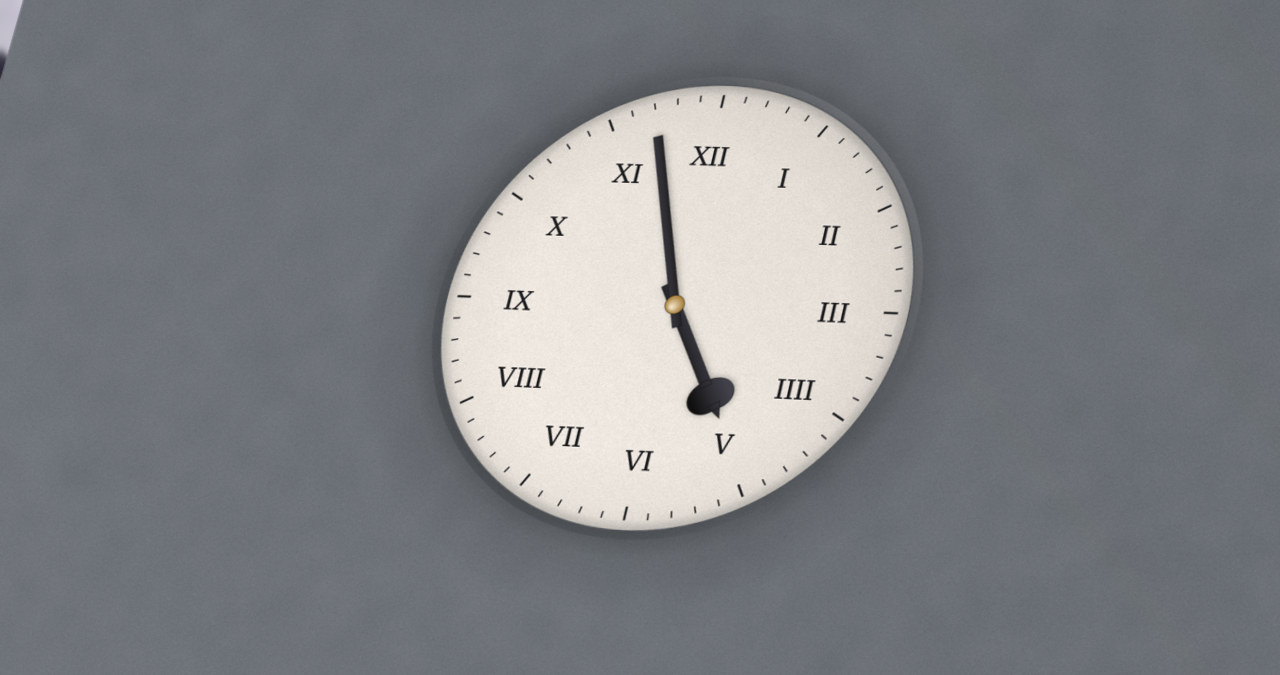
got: h=4 m=57
